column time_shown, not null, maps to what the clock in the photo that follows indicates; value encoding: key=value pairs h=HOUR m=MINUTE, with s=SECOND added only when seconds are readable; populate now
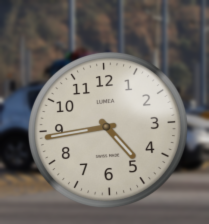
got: h=4 m=44
